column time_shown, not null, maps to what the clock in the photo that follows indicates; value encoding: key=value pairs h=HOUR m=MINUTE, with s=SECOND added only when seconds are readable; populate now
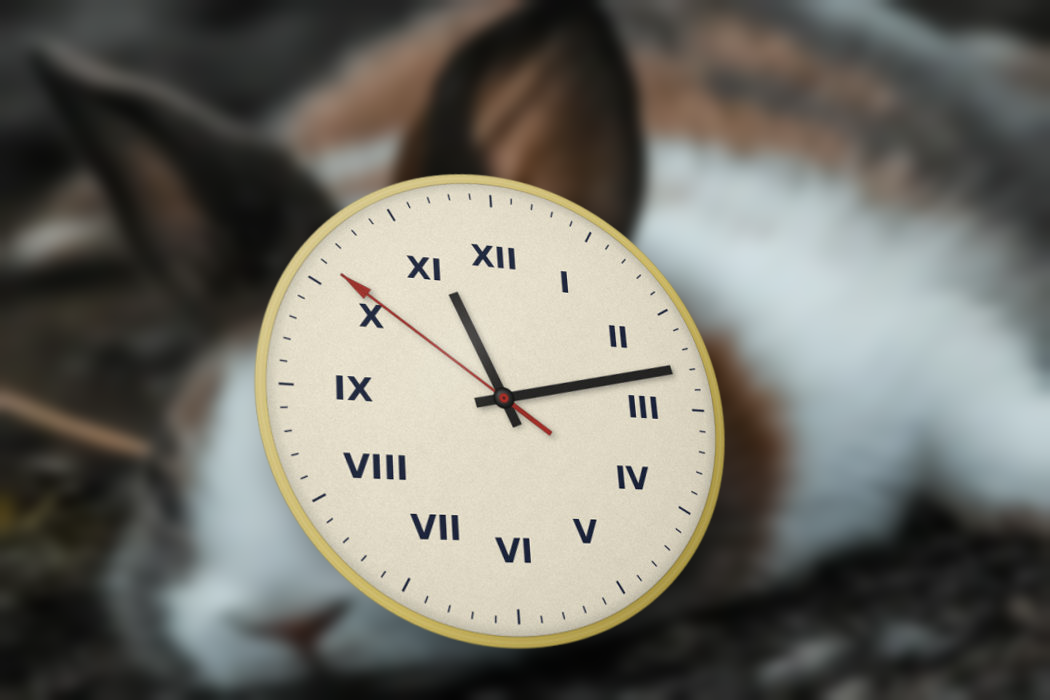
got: h=11 m=12 s=51
